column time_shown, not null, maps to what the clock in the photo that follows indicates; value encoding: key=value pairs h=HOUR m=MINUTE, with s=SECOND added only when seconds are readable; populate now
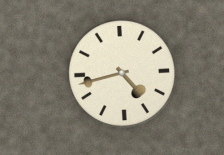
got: h=4 m=43
